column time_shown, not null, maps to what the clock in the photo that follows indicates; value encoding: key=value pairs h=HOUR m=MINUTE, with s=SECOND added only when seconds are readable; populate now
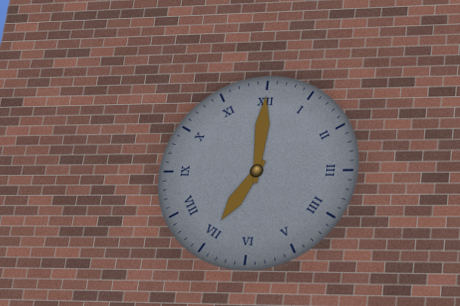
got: h=7 m=0
